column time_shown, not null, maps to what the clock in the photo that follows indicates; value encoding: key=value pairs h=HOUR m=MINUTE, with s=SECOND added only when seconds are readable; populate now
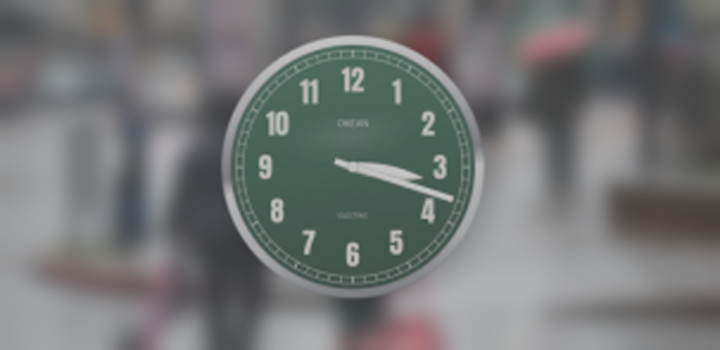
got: h=3 m=18
